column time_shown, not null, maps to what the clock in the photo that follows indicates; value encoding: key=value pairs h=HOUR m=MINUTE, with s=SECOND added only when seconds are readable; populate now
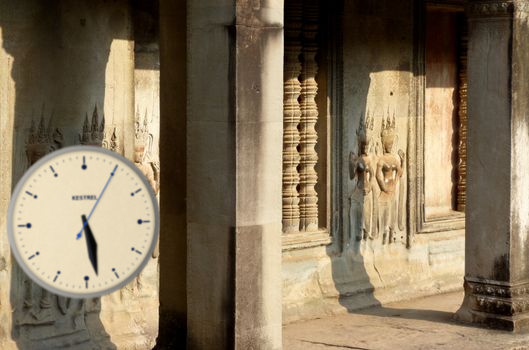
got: h=5 m=28 s=5
